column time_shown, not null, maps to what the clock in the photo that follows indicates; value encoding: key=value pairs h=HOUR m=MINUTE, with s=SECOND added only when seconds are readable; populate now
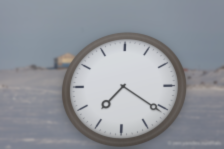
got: h=7 m=21
